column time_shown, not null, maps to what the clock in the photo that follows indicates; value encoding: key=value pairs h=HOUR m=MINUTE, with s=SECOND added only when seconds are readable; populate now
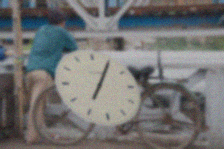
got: h=7 m=5
